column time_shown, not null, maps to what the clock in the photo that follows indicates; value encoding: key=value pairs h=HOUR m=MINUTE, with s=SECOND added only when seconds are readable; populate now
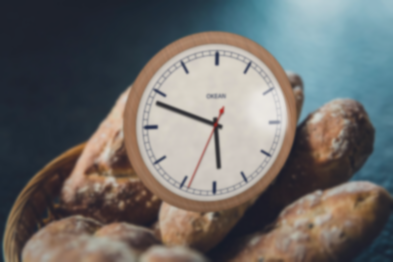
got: h=5 m=48 s=34
